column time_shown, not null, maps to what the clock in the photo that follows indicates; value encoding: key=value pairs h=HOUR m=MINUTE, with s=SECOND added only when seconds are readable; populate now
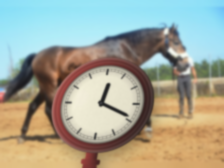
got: h=12 m=19
